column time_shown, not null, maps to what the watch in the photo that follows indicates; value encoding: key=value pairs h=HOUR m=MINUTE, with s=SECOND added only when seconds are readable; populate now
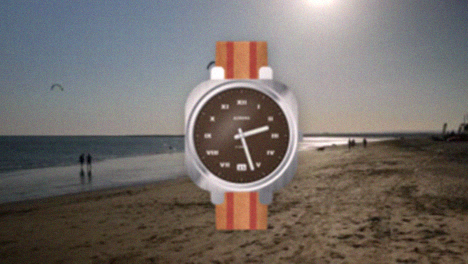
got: h=2 m=27
